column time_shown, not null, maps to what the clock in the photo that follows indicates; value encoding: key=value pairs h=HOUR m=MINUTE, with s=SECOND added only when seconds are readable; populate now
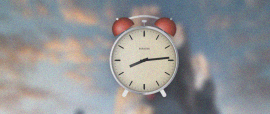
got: h=8 m=14
